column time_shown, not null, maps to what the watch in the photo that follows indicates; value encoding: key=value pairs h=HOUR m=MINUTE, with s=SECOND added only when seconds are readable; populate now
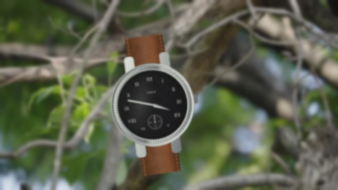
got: h=3 m=48
